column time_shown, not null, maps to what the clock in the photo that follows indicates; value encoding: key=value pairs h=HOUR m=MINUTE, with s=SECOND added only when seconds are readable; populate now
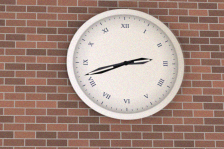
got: h=2 m=42
